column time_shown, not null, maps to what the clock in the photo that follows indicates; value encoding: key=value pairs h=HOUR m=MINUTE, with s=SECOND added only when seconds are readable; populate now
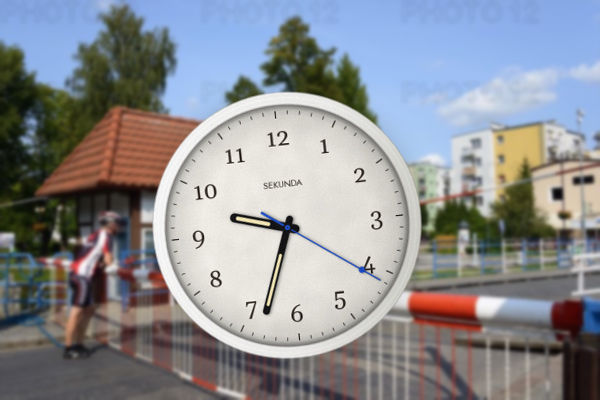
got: h=9 m=33 s=21
